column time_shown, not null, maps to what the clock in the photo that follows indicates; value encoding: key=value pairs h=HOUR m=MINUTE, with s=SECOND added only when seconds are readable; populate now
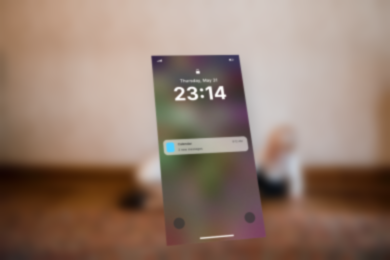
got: h=23 m=14
